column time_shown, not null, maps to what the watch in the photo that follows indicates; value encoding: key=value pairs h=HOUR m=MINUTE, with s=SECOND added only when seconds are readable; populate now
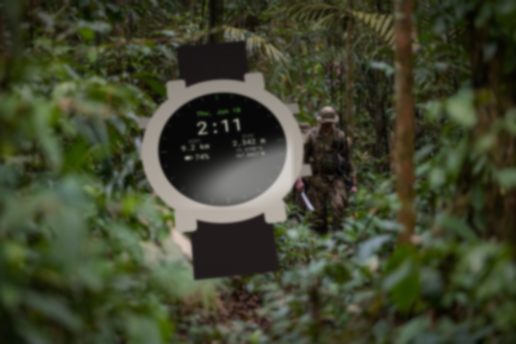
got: h=2 m=11
